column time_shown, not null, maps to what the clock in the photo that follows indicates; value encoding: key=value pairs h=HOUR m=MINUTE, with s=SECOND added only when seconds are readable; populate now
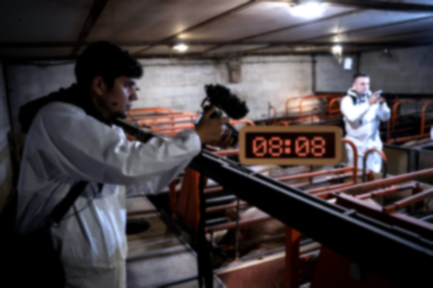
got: h=8 m=8
